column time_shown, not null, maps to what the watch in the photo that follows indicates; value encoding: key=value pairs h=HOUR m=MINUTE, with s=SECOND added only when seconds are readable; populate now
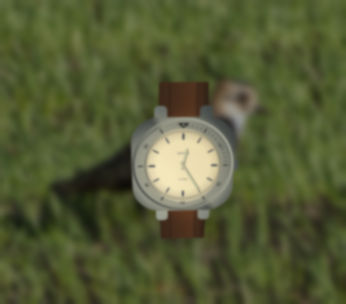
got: h=12 m=25
